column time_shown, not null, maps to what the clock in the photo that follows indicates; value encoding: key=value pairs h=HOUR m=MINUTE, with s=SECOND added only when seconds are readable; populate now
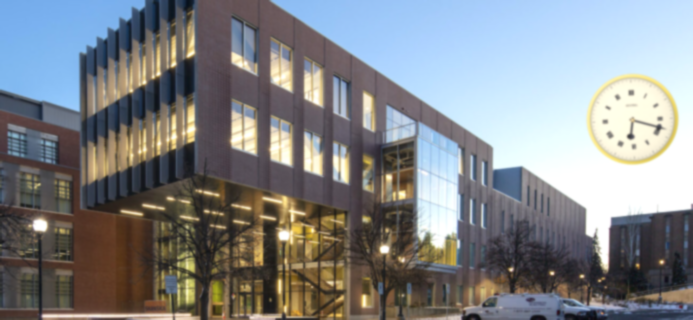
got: h=6 m=18
